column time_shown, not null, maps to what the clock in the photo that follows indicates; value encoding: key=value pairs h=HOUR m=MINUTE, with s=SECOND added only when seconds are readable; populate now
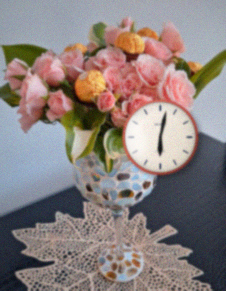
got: h=6 m=2
